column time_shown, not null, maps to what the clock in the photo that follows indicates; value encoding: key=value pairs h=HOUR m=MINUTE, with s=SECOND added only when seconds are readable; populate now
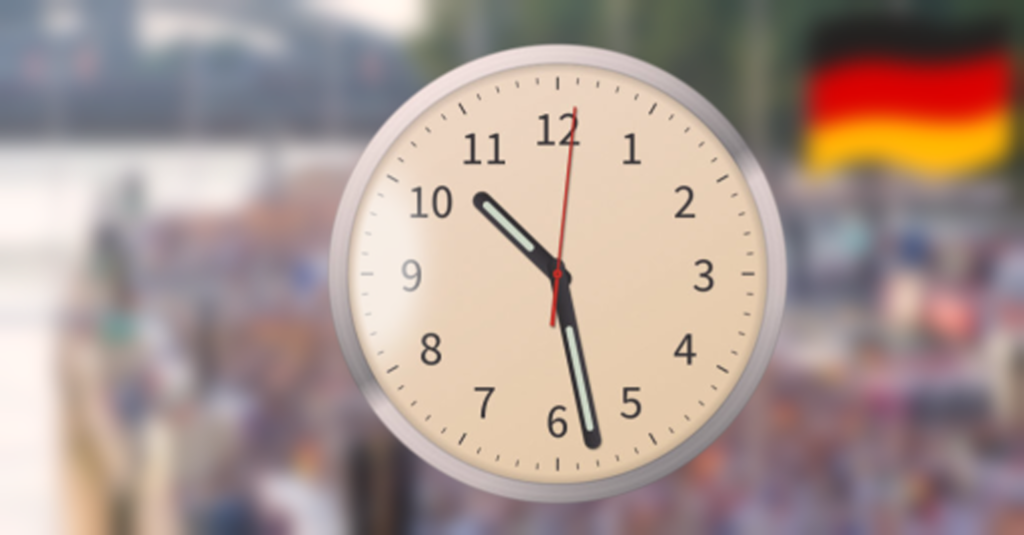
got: h=10 m=28 s=1
